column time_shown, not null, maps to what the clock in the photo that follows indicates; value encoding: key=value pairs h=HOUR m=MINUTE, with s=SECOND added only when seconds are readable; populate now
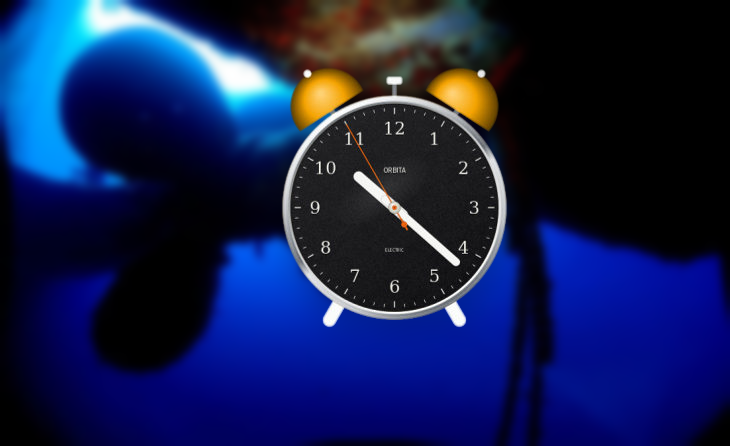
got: h=10 m=21 s=55
